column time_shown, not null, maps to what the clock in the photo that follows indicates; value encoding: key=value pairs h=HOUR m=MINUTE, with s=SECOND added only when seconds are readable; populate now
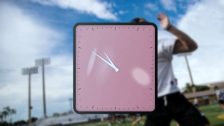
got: h=10 m=51
